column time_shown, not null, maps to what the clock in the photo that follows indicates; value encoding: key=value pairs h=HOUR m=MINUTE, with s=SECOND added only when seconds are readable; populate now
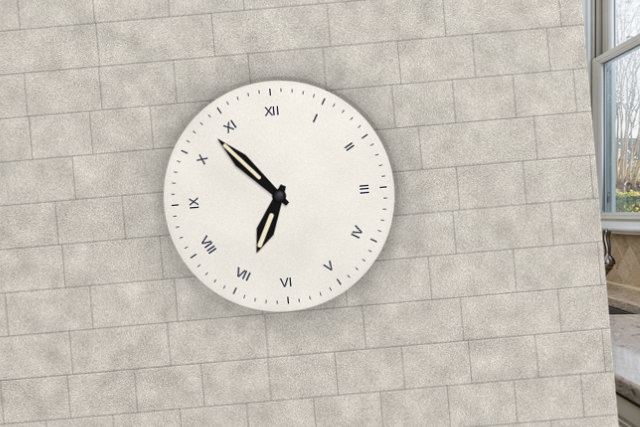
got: h=6 m=53
